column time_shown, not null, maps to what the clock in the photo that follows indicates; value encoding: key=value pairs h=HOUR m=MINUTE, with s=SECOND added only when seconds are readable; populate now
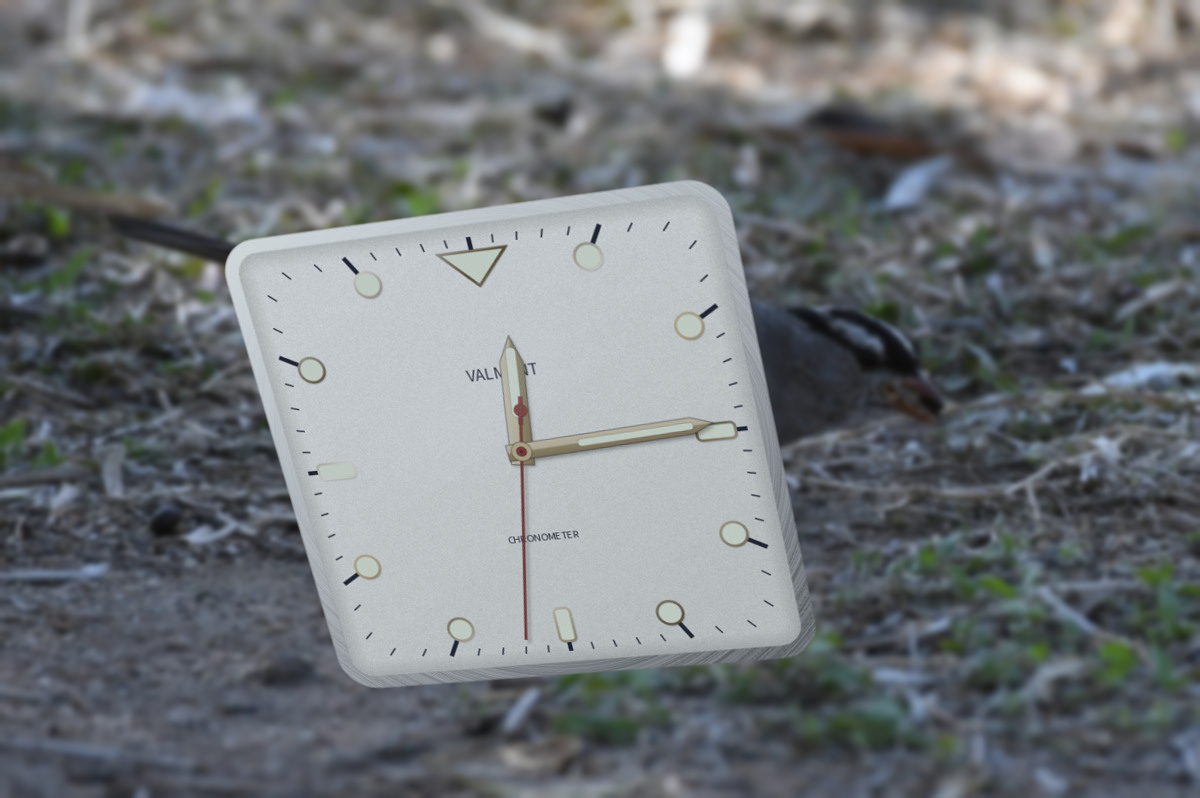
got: h=12 m=14 s=32
